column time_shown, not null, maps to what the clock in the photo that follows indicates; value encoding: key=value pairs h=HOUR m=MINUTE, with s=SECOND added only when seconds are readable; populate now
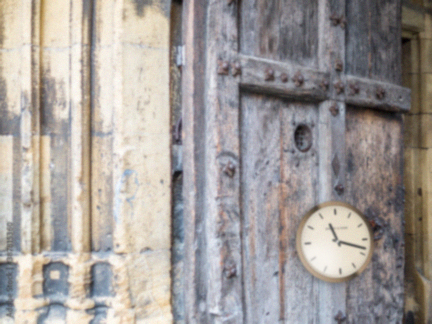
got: h=11 m=18
